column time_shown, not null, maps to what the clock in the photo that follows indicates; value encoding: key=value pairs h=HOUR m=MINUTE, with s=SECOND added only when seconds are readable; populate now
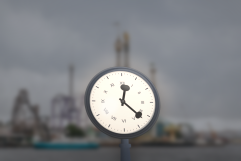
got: h=12 m=22
